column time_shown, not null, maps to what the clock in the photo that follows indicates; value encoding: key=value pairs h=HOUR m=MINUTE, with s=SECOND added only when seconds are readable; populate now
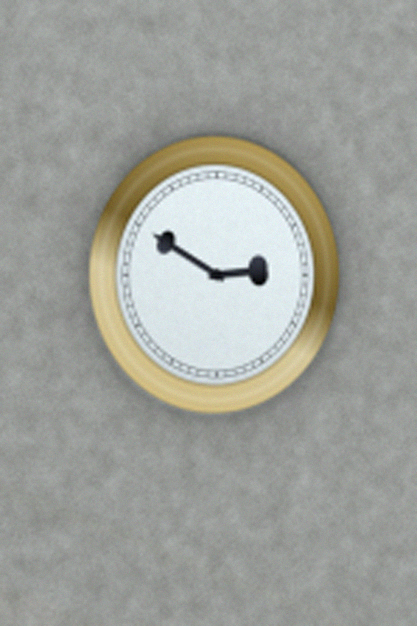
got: h=2 m=50
